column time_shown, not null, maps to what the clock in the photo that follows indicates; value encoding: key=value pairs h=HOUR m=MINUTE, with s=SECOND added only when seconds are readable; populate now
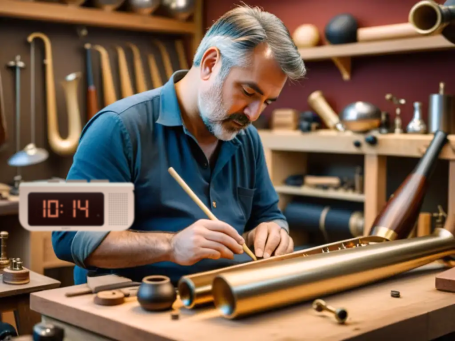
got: h=10 m=14
